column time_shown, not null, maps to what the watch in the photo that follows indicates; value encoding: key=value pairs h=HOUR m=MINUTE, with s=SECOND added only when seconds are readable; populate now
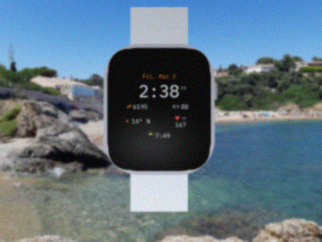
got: h=2 m=38
